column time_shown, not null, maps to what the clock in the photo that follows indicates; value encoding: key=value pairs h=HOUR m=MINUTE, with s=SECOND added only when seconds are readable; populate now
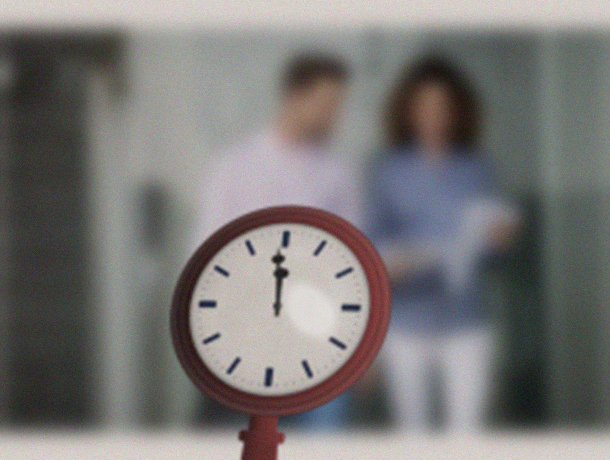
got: h=11 m=59
